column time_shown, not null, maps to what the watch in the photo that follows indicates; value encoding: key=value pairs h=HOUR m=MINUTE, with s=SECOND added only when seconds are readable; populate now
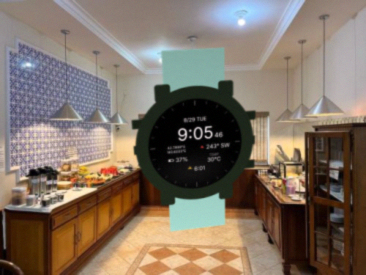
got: h=9 m=5
